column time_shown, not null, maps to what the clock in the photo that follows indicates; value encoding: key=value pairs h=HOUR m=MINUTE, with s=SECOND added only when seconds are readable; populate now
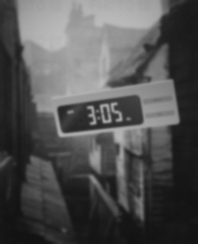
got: h=3 m=5
